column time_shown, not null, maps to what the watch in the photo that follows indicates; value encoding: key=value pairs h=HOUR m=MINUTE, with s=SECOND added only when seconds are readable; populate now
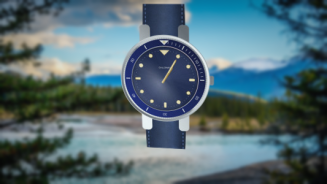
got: h=1 m=5
